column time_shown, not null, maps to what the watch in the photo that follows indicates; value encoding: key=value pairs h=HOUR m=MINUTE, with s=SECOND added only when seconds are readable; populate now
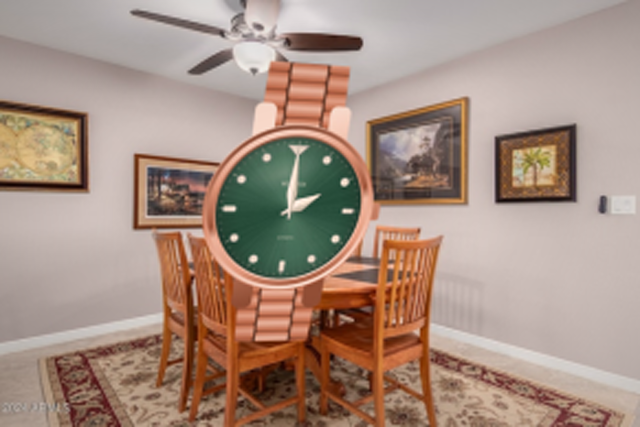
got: h=2 m=0
